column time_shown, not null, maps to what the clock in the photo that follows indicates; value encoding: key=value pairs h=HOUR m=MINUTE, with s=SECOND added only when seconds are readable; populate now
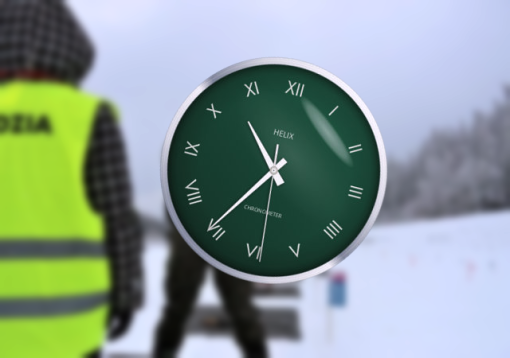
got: h=10 m=35 s=29
